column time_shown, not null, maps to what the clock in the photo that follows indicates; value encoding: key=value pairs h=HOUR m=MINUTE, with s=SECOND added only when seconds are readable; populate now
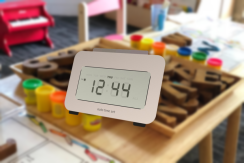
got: h=12 m=44
